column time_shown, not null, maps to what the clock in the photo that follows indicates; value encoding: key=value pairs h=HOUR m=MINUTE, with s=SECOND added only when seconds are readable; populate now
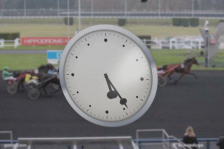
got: h=5 m=24
